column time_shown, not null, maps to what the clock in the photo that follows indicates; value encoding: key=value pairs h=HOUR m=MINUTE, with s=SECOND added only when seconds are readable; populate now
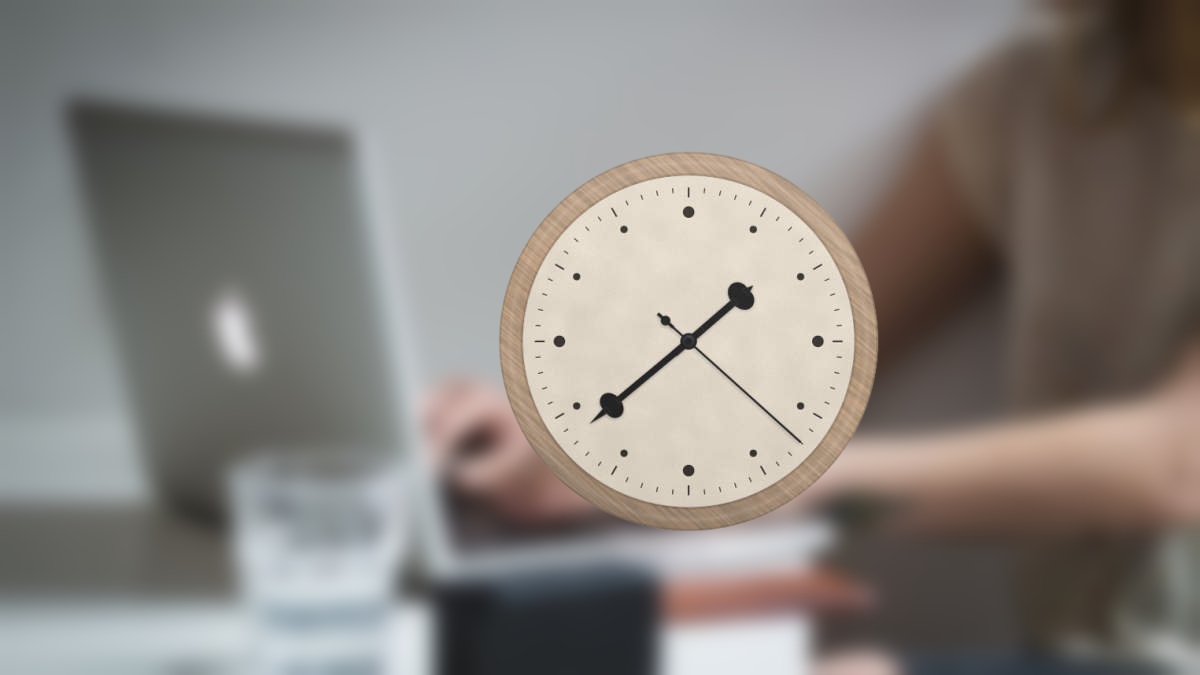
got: h=1 m=38 s=22
